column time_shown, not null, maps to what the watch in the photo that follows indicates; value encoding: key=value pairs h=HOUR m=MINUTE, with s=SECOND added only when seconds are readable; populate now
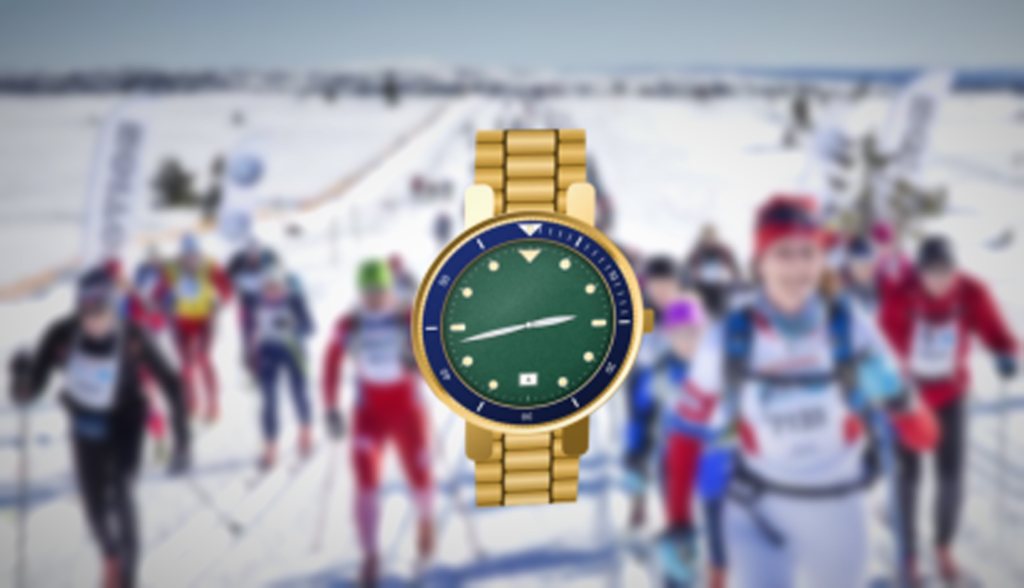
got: h=2 m=43
